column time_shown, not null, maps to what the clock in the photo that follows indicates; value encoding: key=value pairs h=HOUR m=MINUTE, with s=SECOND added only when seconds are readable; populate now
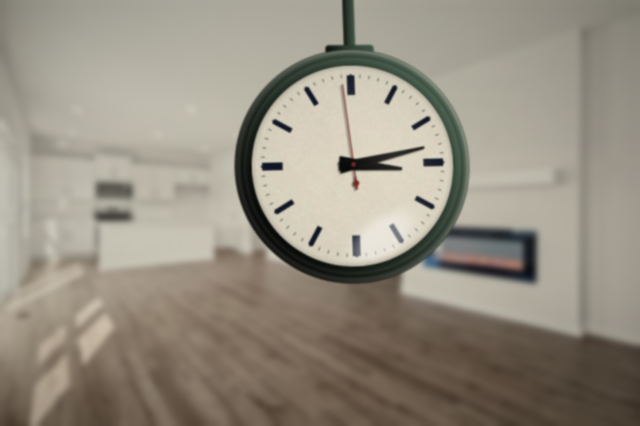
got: h=3 m=12 s=59
